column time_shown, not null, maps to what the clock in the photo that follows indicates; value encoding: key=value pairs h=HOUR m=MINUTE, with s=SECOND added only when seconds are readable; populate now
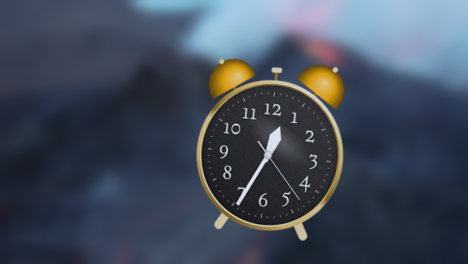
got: h=12 m=34 s=23
